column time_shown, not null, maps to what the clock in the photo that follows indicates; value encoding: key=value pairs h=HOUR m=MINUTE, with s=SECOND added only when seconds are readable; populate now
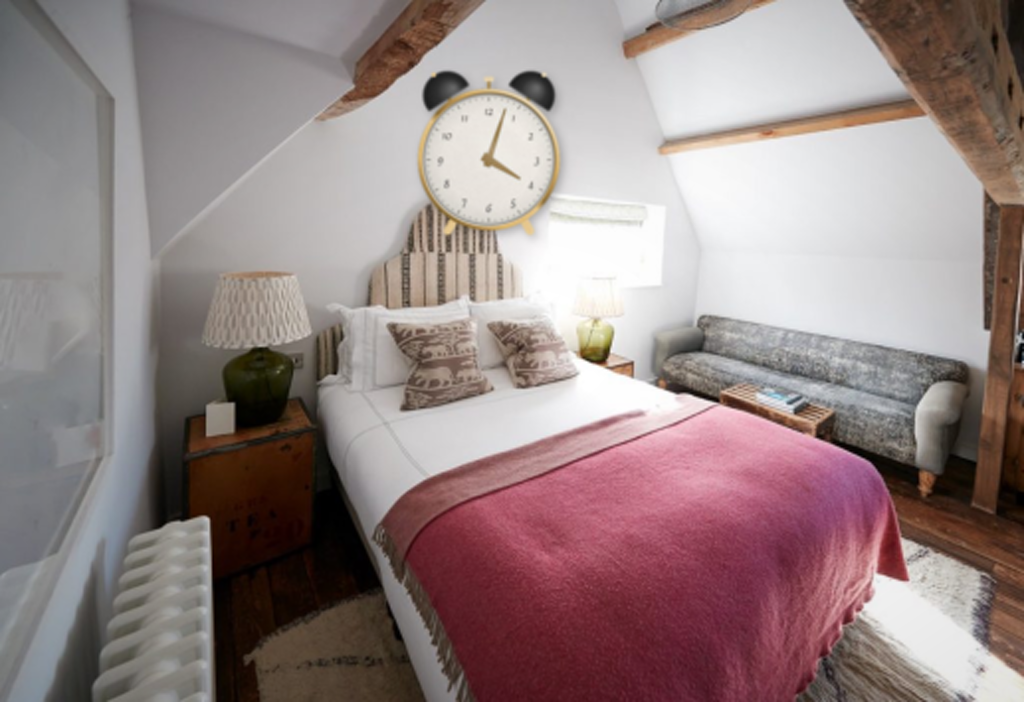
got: h=4 m=3
